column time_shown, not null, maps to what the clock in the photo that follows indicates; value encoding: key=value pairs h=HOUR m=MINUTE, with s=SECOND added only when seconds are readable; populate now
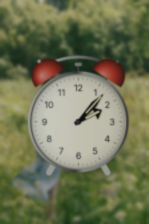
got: h=2 m=7
